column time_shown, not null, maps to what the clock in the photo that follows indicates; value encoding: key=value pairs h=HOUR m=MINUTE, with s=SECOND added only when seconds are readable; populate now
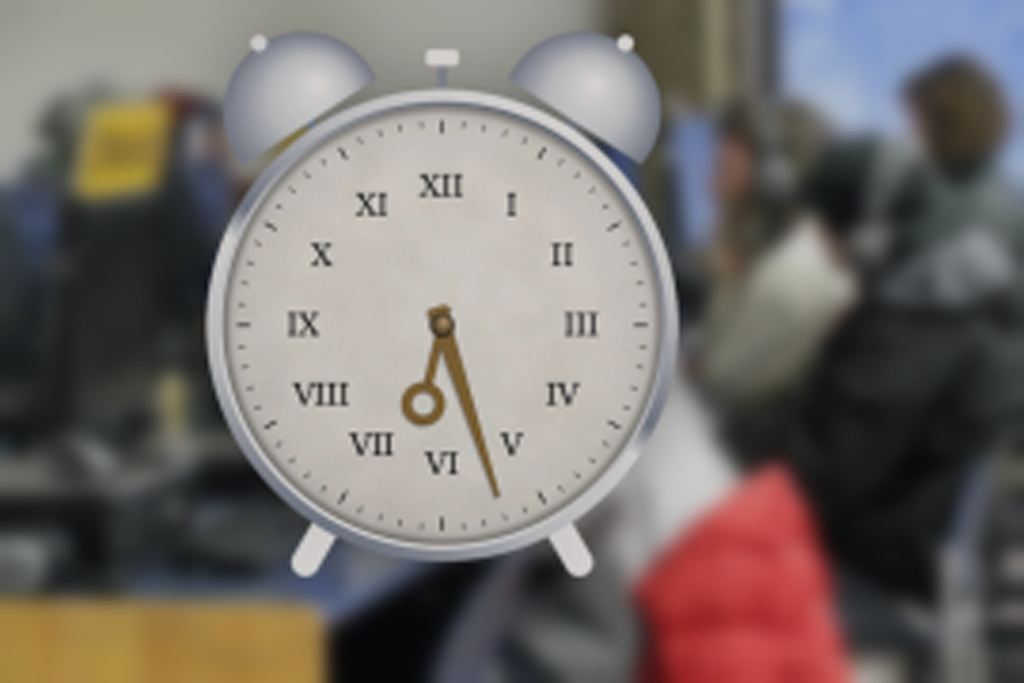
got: h=6 m=27
